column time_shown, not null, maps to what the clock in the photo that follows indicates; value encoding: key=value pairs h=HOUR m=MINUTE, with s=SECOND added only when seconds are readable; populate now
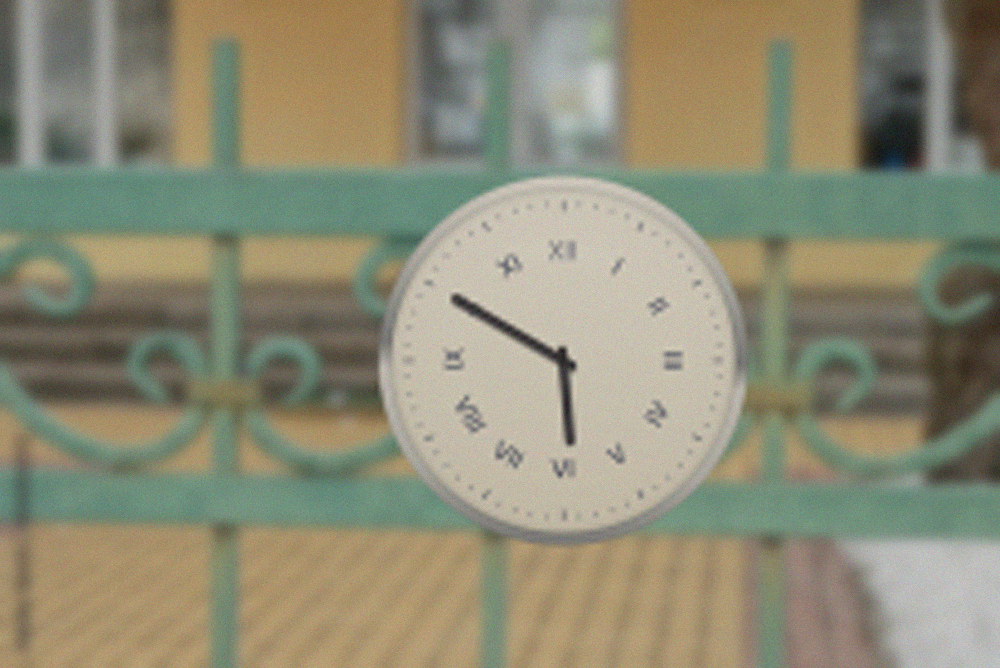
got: h=5 m=50
